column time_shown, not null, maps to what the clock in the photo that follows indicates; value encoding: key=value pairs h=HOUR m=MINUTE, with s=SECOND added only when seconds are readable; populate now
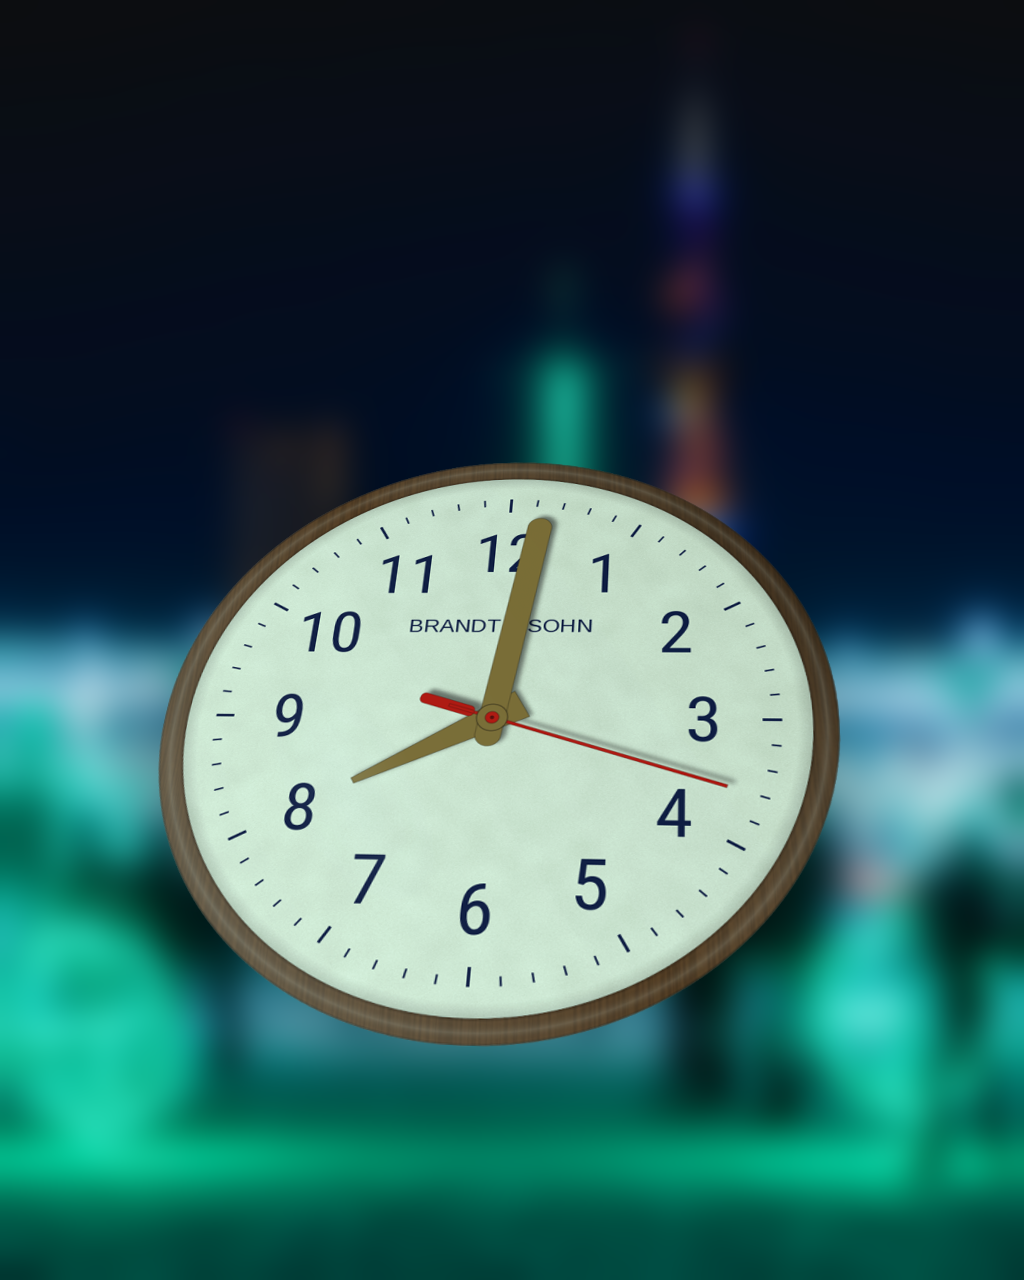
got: h=8 m=1 s=18
